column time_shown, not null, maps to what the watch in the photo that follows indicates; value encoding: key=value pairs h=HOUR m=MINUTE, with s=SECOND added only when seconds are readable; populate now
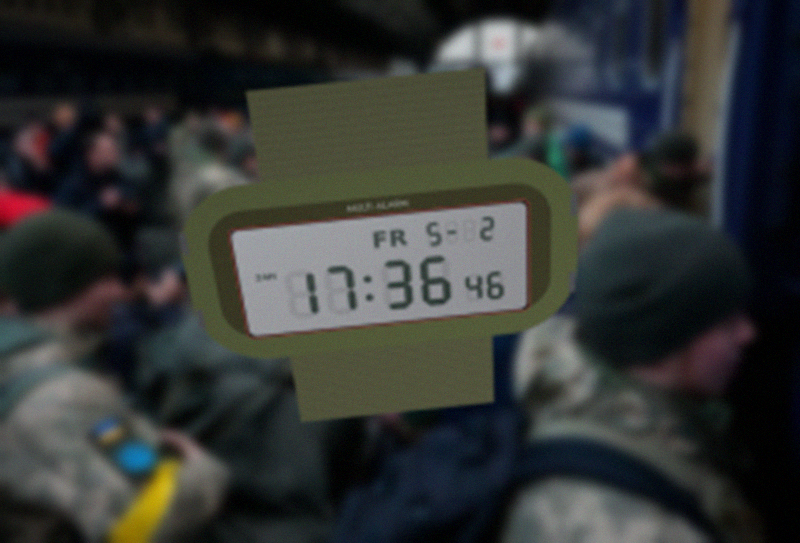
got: h=17 m=36 s=46
